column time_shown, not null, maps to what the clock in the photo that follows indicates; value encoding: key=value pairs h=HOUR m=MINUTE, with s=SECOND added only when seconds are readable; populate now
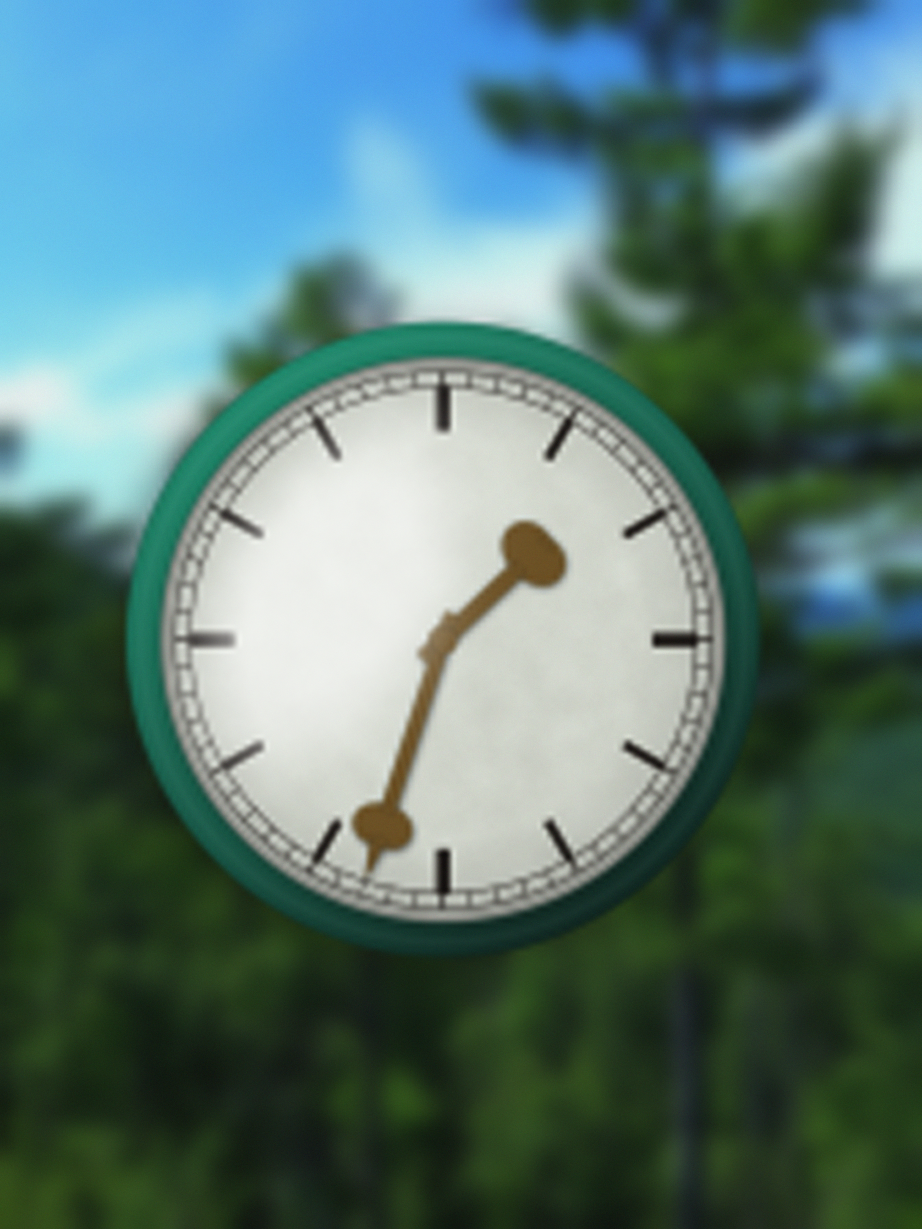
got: h=1 m=33
